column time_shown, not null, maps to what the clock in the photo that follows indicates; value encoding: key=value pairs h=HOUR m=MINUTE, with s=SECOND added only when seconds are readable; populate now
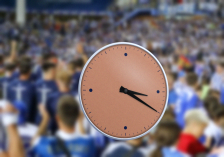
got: h=3 m=20
